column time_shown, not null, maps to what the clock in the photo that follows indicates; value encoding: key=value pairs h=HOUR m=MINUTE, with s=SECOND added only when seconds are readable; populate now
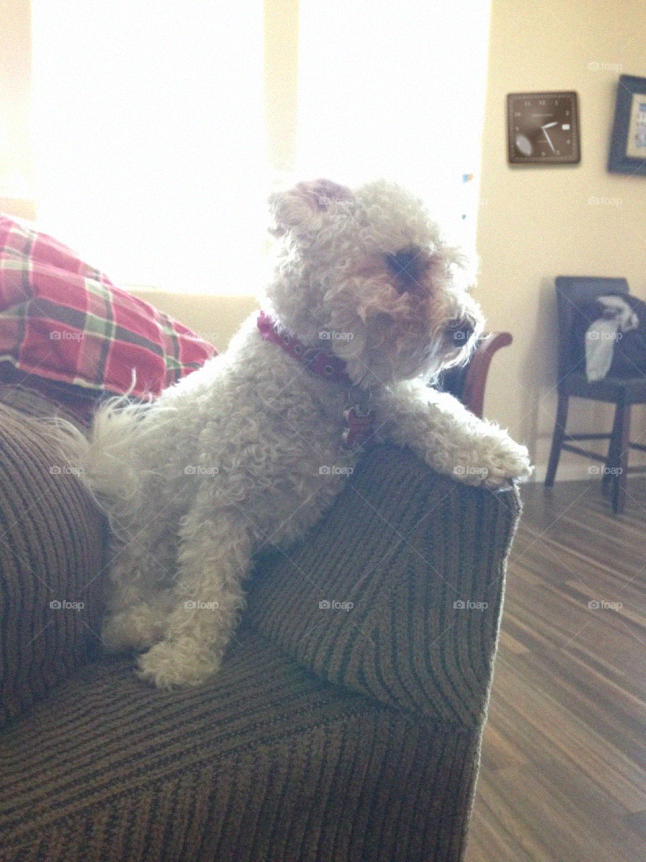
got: h=2 m=26
